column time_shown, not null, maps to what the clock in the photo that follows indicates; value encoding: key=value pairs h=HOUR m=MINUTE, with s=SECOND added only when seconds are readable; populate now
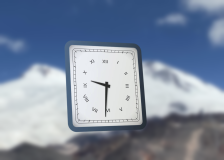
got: h=9 m=31
